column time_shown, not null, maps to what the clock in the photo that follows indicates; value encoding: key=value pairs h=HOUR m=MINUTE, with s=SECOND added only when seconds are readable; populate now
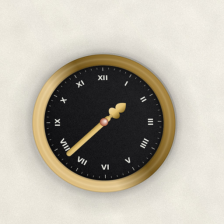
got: h=1 m=38
